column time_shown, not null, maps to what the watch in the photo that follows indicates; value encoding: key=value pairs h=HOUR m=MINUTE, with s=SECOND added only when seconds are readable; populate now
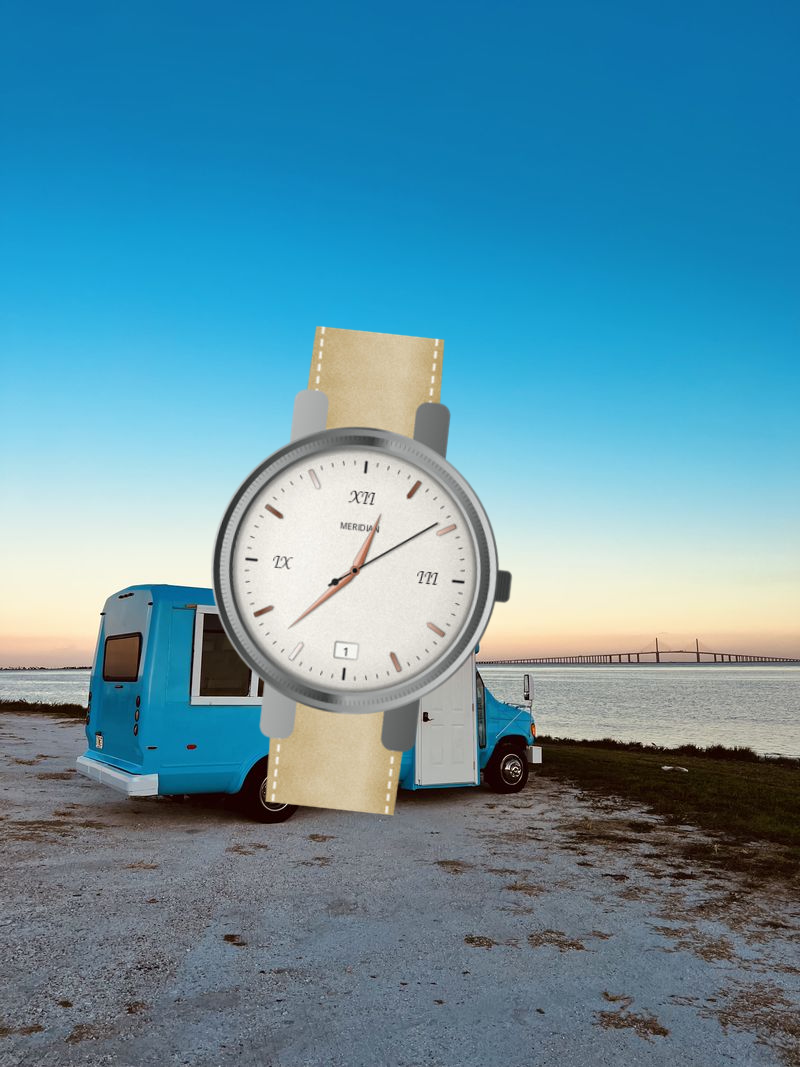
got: h=12 m=37 s=9
